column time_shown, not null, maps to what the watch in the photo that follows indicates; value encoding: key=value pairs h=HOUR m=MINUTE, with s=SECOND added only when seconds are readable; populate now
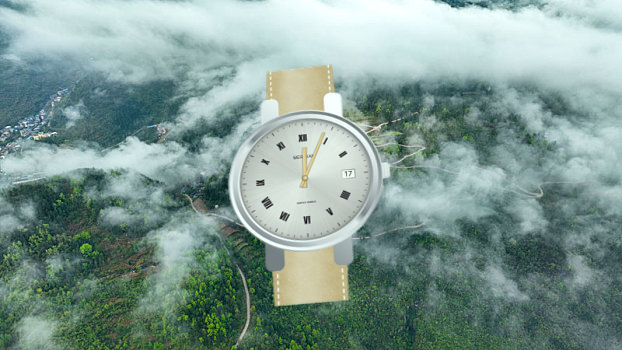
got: h=12 m=4
